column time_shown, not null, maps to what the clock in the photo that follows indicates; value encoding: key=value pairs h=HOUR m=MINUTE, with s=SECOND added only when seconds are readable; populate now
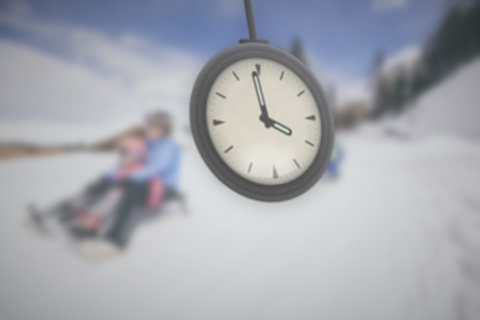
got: h=3 m=59
